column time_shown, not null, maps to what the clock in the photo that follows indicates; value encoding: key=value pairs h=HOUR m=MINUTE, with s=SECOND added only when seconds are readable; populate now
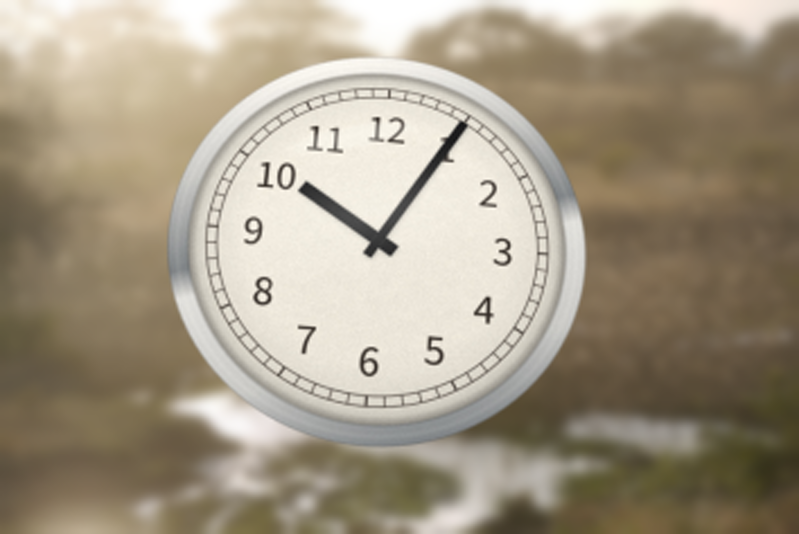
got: h=10 m=5
